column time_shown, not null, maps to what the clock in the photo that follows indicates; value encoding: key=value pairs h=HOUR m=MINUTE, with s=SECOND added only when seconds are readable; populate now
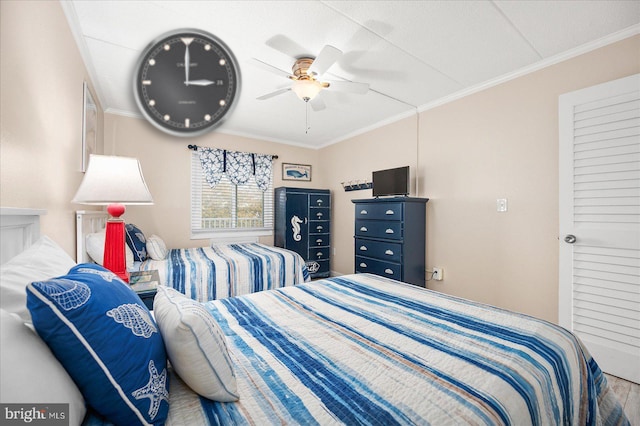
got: h=3 m=0
